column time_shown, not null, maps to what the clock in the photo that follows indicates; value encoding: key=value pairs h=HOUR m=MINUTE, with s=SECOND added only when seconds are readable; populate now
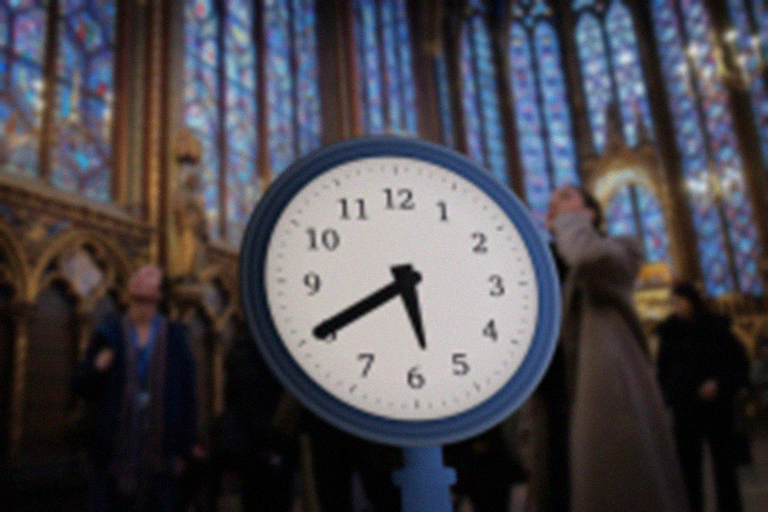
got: h=5 m=40
